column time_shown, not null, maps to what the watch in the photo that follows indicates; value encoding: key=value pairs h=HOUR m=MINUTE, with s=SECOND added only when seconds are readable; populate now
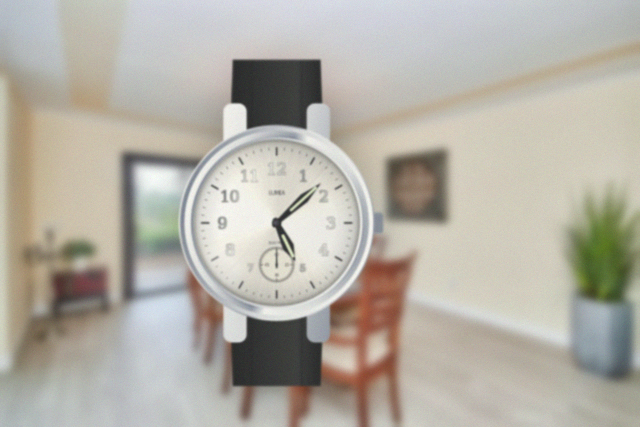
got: h=5 m=8
